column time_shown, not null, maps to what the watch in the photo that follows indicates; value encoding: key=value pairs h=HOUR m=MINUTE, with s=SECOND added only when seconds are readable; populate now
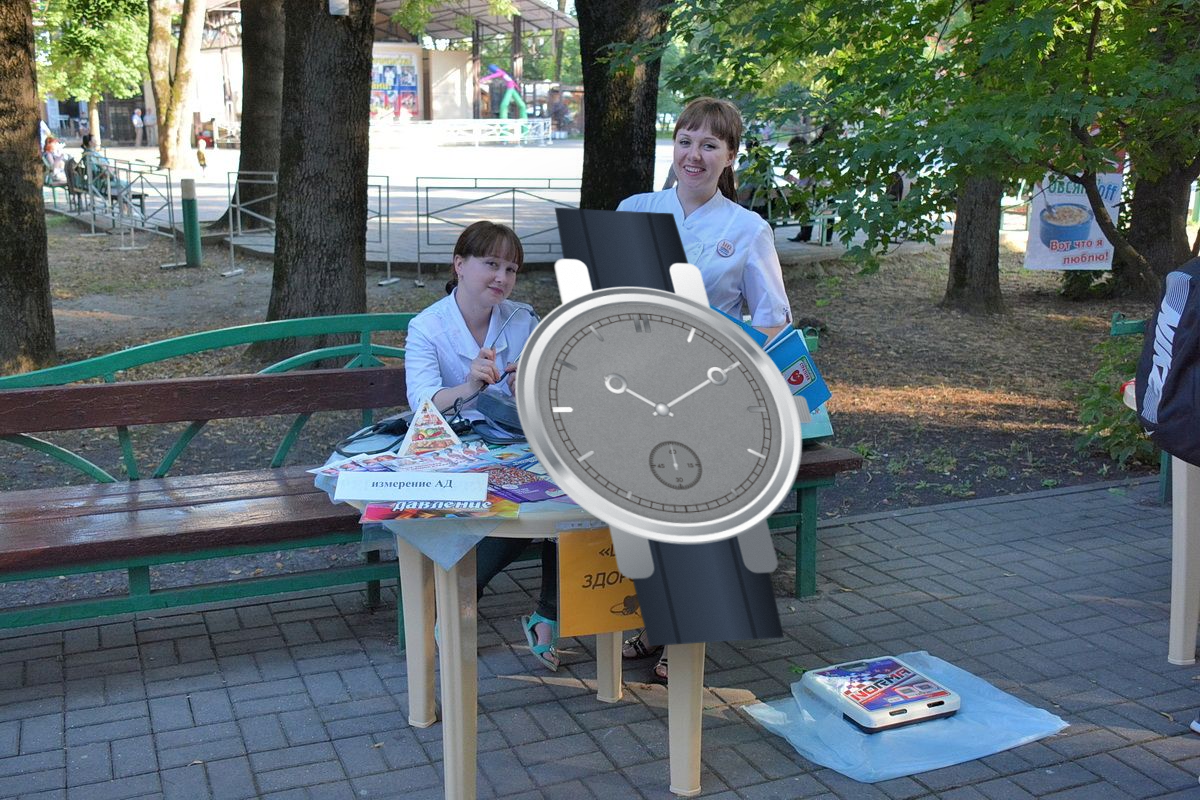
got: h=10 m=10
